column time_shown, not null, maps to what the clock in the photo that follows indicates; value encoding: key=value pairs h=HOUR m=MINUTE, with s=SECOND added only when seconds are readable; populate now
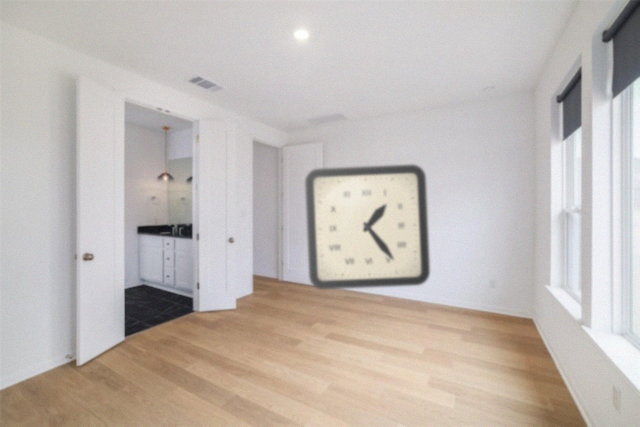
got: h=1 m=24
